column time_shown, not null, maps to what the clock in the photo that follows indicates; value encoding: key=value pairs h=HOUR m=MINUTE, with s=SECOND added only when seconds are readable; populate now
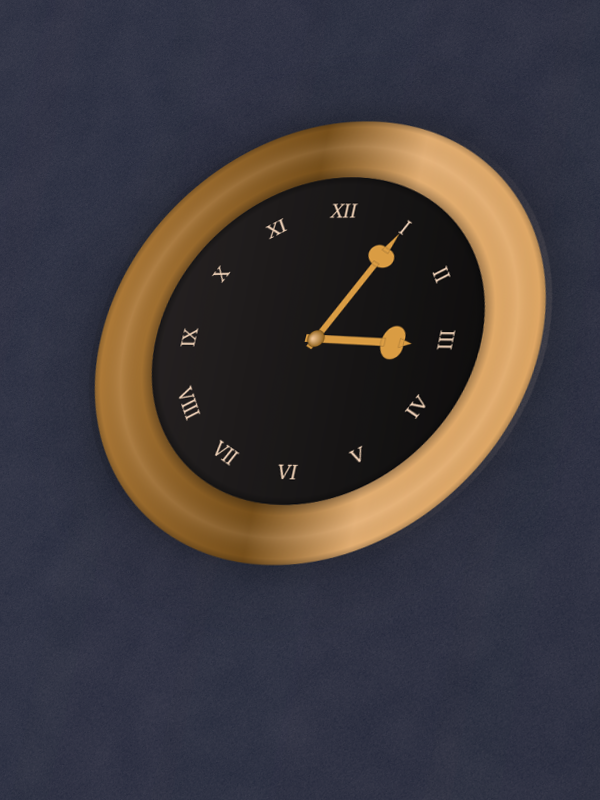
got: h=3 m=5
